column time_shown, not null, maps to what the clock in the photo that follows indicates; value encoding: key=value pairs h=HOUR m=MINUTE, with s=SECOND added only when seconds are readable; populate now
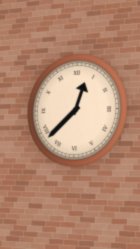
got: h=12 m=38
